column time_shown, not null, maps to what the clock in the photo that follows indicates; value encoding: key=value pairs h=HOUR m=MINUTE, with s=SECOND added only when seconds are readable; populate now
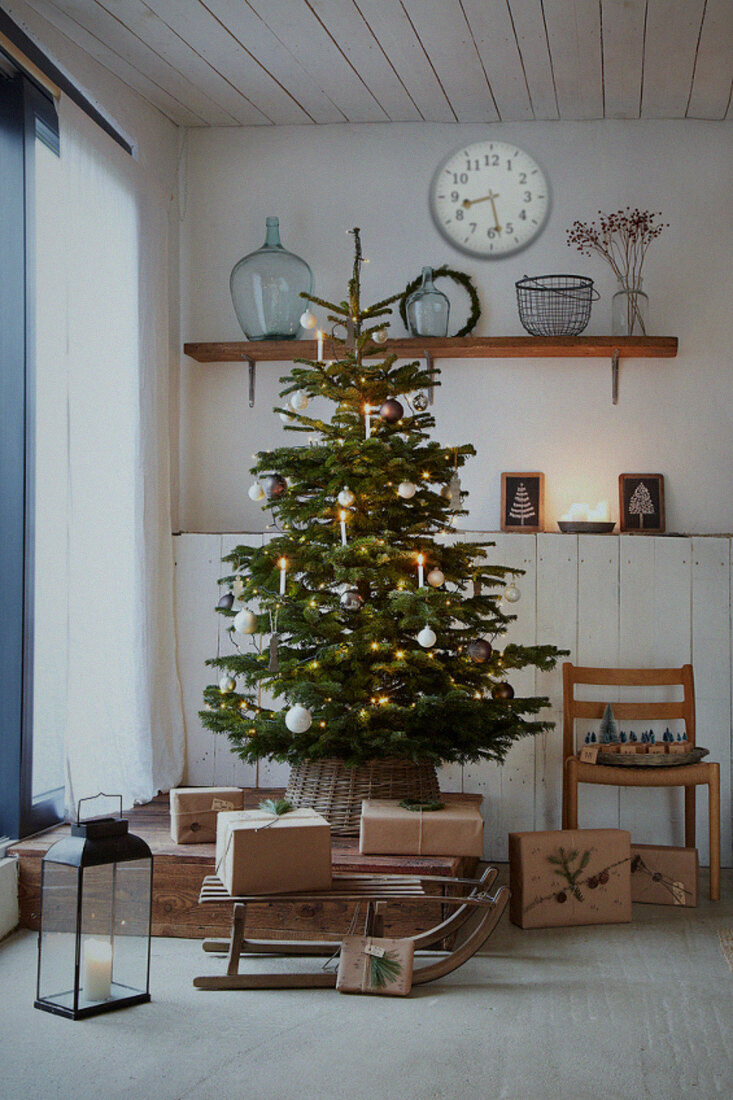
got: h=8 m=28
